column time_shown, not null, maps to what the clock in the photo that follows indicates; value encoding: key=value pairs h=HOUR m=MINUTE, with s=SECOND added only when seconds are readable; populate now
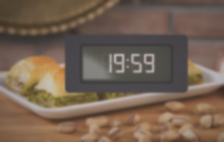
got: h=19 m=59
